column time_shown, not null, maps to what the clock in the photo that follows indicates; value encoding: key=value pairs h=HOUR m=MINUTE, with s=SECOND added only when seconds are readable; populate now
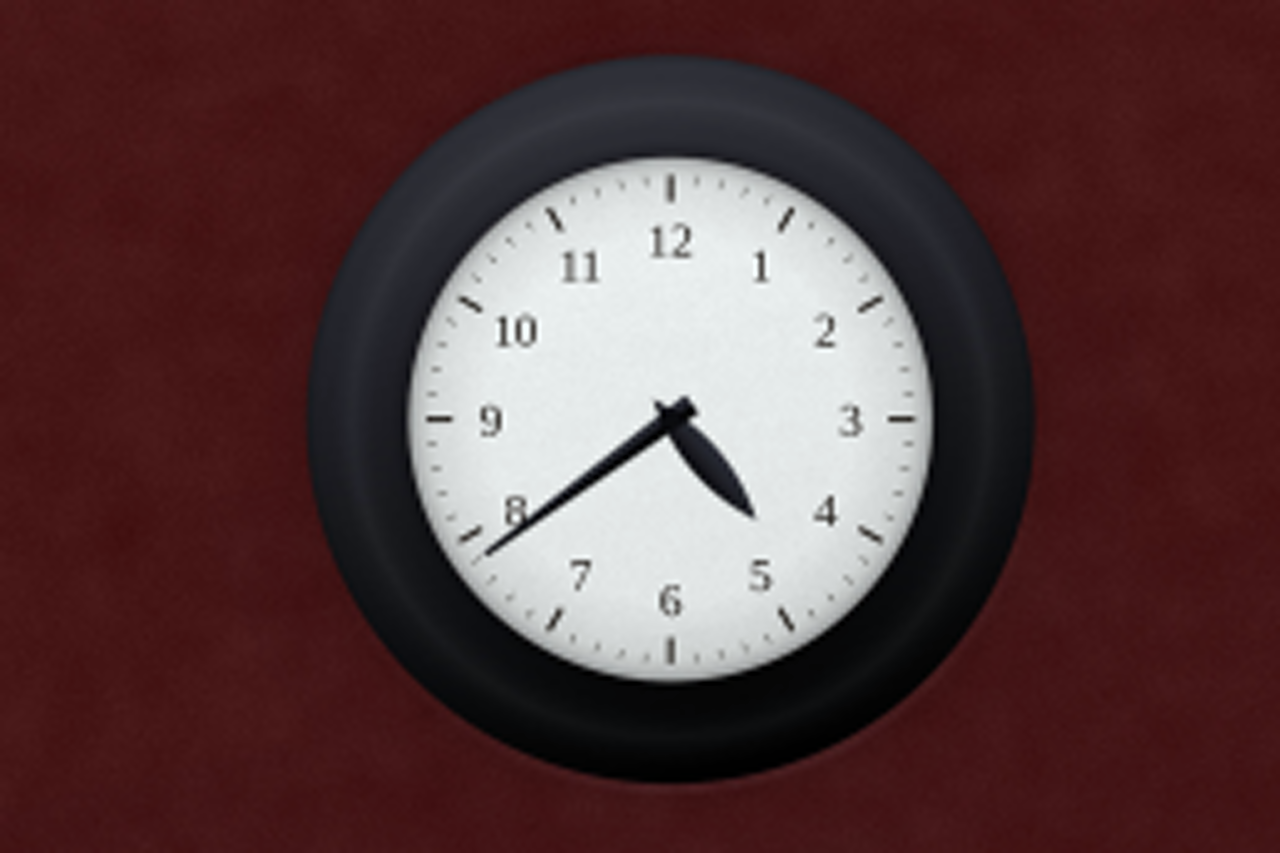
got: h=4 m=39
